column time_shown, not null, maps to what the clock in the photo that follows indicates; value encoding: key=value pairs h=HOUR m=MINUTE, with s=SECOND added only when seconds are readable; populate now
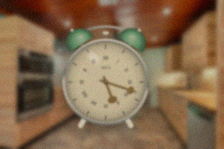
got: h=5 m=18
